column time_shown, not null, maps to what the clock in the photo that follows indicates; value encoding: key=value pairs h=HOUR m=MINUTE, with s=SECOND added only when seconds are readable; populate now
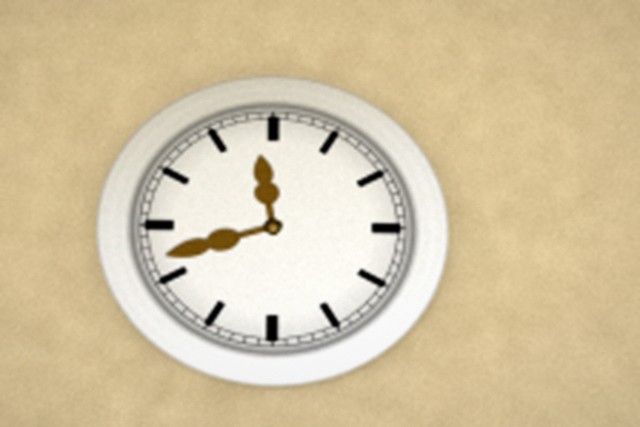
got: h=11 m=42
